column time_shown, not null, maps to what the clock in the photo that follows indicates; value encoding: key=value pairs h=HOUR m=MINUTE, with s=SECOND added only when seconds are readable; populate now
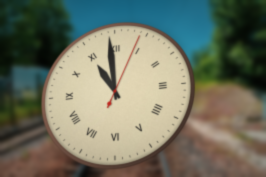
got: h=10 m=59 s=4
